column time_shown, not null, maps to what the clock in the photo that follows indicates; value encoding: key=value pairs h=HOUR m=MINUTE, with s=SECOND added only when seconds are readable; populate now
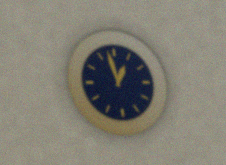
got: h=12 m=58
